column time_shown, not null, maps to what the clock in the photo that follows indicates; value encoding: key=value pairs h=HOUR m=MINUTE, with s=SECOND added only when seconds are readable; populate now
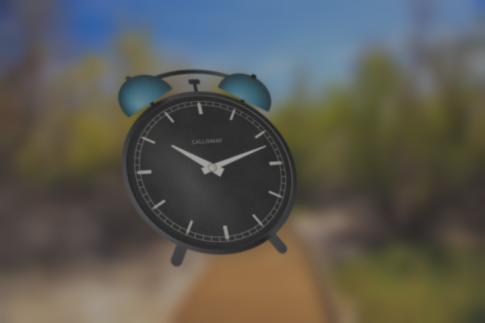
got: h=10 m=12
